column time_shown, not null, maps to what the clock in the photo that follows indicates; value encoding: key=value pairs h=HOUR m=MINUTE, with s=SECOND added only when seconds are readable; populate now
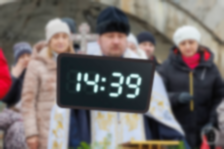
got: h=14 m=39
